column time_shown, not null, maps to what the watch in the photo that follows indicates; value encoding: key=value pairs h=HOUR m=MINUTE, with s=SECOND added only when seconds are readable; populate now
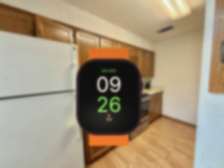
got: h=9 m=26
